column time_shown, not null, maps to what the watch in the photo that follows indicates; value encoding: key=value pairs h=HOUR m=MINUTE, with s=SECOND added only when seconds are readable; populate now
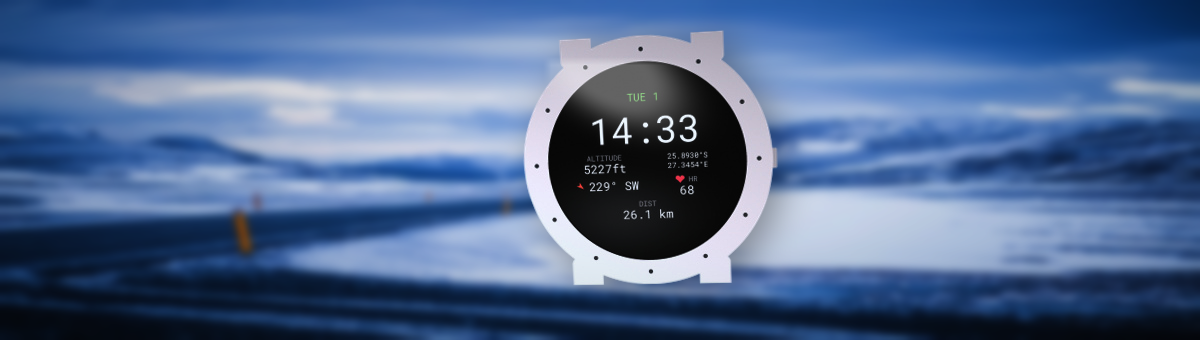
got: h=14 m=33
